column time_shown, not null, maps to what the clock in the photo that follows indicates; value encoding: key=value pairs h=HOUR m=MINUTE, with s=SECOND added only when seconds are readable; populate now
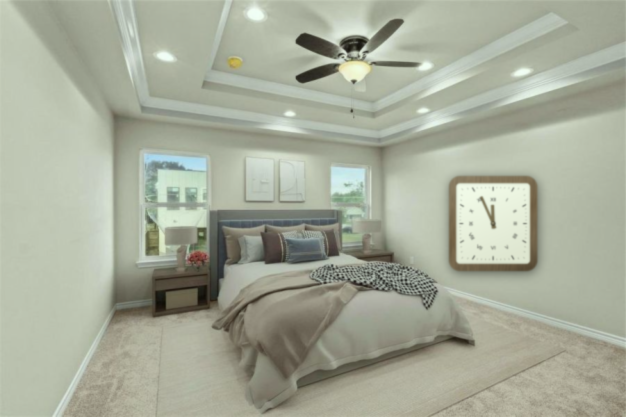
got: h=11 m=56
